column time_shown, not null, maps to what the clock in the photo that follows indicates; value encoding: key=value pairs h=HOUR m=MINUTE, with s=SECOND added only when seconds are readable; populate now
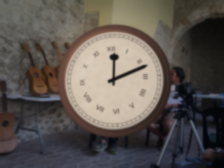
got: h=12 m=12
